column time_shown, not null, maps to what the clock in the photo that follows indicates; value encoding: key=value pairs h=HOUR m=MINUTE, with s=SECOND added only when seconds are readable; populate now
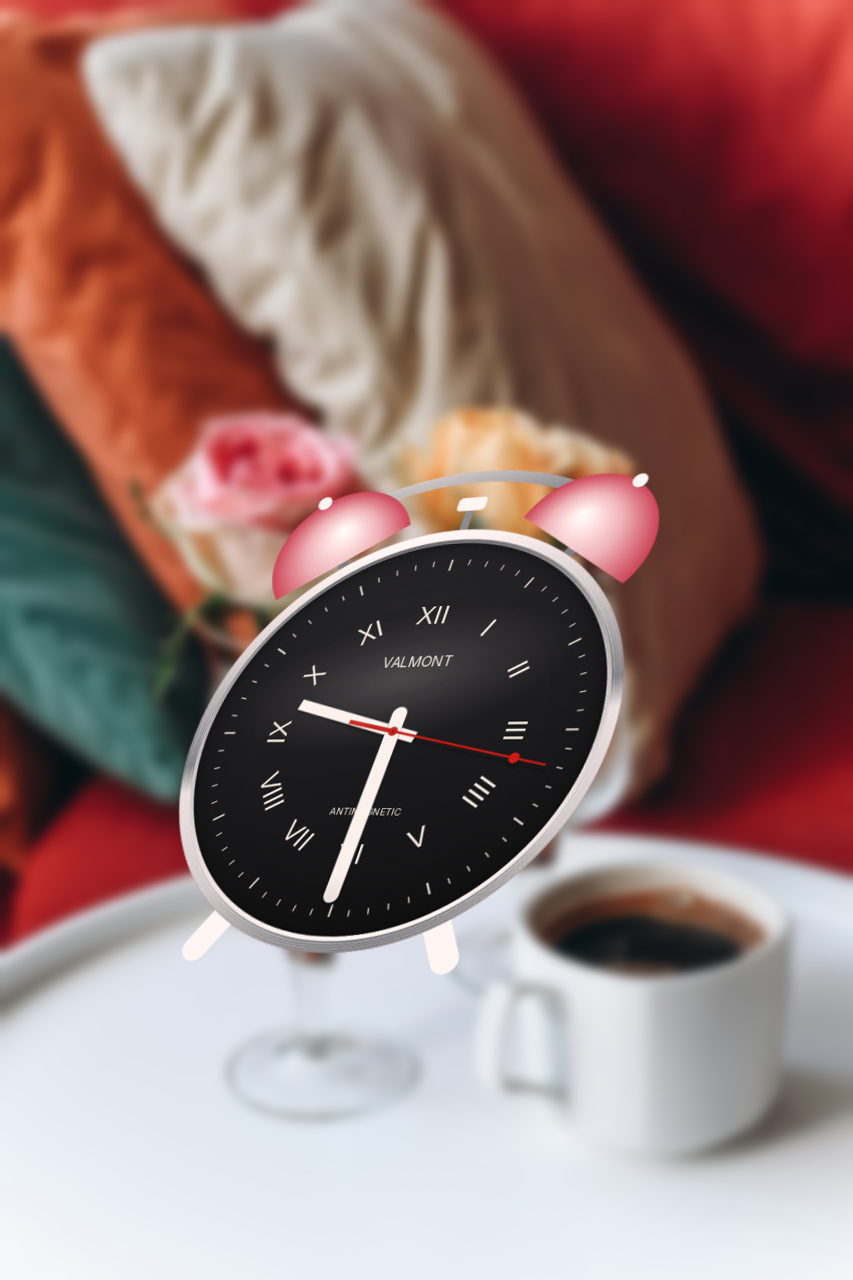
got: h=9 m=30 s=17
